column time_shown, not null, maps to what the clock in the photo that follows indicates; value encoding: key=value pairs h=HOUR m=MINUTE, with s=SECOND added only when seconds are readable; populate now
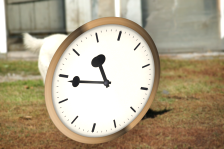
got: h=10 m=44
